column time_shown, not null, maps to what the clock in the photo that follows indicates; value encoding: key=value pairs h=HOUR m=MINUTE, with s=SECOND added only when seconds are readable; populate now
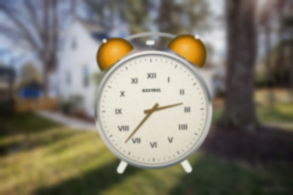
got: h=2 m=37
